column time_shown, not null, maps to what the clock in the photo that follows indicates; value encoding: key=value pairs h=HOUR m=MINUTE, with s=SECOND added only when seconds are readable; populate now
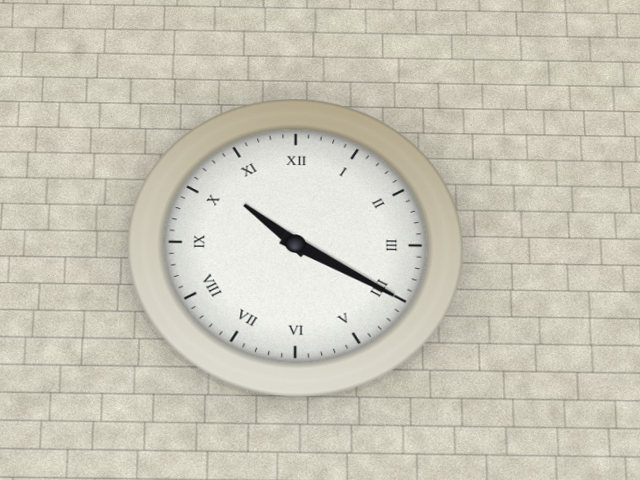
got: h=10 m=20
